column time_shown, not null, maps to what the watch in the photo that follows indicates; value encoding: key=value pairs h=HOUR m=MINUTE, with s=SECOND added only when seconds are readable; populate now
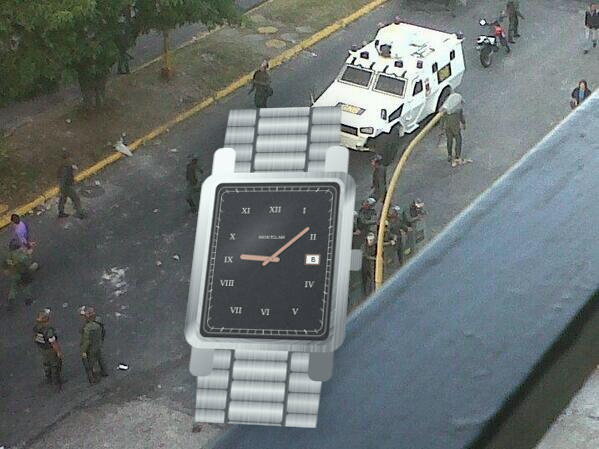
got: h=9 m=8
